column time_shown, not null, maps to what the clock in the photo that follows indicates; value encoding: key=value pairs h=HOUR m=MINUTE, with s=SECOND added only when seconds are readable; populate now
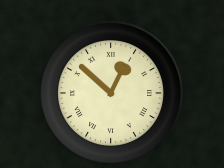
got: h=12 m=52
